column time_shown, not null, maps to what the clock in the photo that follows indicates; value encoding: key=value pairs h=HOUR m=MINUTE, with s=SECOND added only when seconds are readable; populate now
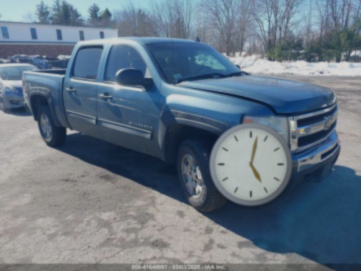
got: h=5 m=2
